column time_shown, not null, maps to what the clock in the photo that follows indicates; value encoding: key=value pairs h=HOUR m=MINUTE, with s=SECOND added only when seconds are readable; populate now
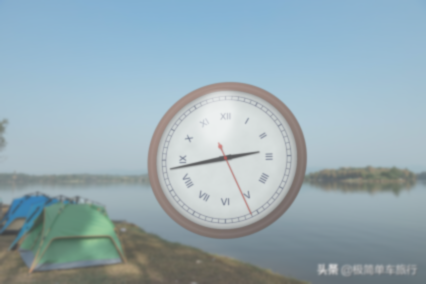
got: h=2 m=43 s=26
